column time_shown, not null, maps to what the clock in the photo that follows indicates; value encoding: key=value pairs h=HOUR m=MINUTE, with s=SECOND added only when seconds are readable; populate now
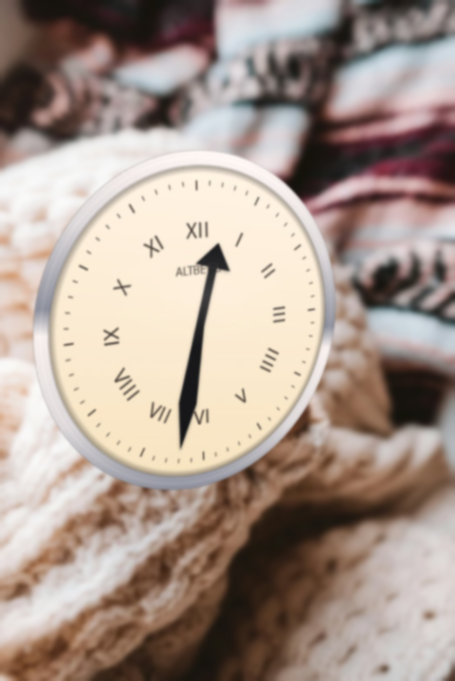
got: h=12 m=32
